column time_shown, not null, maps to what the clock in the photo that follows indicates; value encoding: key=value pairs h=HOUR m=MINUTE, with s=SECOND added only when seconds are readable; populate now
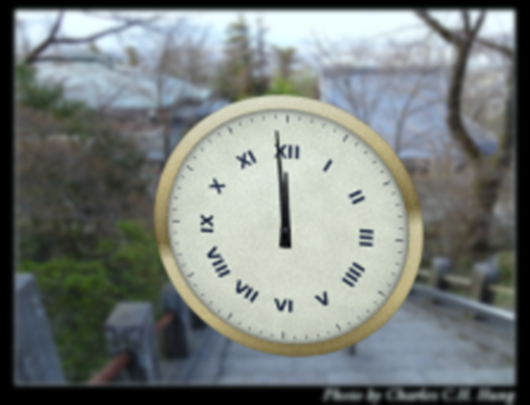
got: h=11 m=59
